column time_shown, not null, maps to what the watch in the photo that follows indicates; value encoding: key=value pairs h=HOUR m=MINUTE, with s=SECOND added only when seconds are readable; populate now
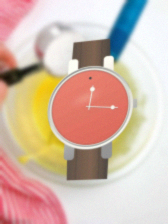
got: h=12 m=16
